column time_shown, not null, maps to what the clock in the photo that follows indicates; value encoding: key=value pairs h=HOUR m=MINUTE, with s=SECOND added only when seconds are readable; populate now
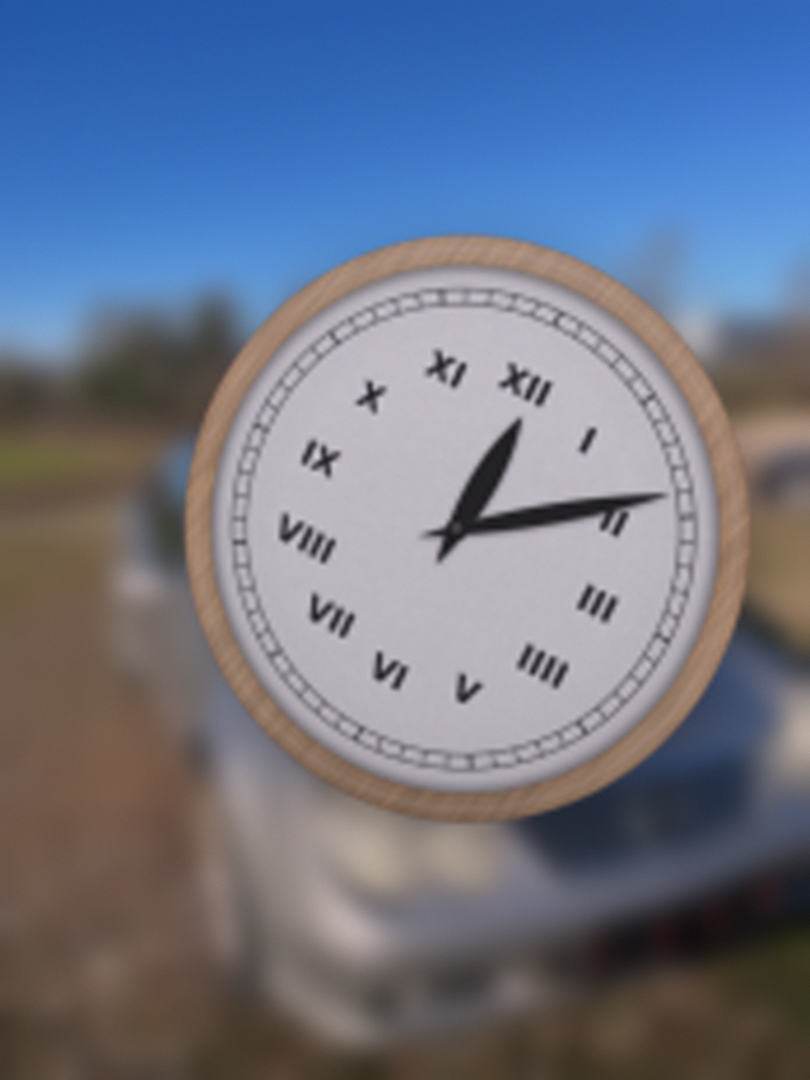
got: h=12 m=9
